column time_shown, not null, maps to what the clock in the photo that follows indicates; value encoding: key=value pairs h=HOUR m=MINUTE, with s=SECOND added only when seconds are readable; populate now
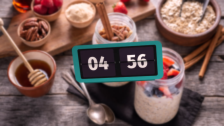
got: h=4 m=56
